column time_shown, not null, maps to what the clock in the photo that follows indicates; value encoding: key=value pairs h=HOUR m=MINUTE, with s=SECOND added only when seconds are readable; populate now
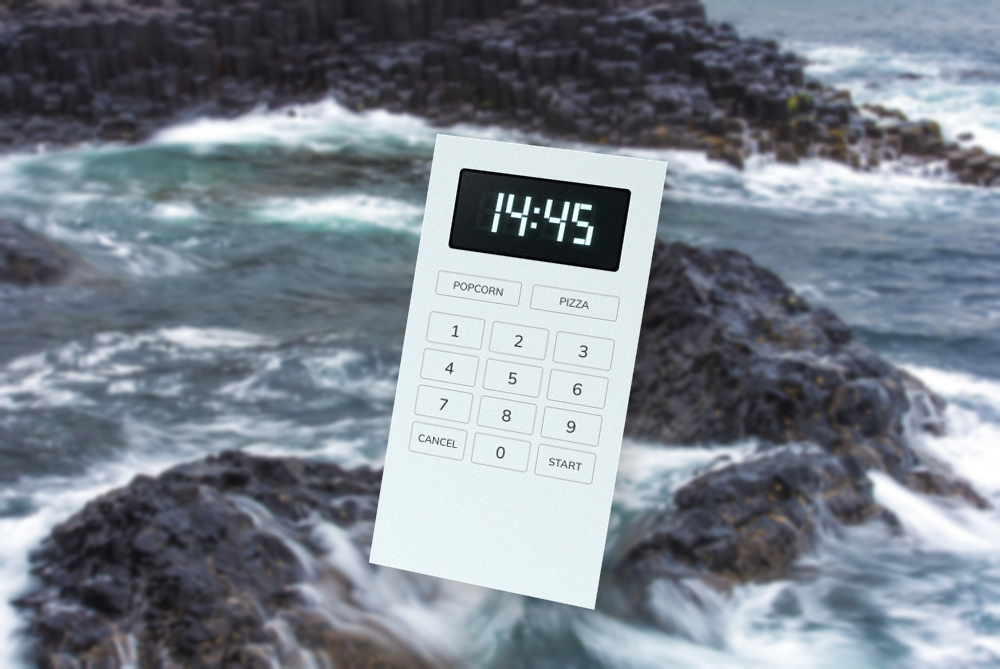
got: h=14 m=45
